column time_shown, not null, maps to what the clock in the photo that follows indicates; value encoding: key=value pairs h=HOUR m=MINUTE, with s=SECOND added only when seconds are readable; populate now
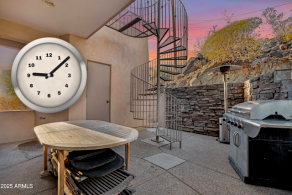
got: h=9 m=8
